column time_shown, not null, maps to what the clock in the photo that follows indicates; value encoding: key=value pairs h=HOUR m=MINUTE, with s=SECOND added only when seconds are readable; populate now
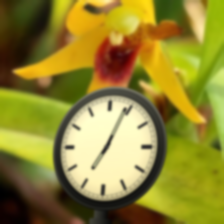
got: h=7 m=4
